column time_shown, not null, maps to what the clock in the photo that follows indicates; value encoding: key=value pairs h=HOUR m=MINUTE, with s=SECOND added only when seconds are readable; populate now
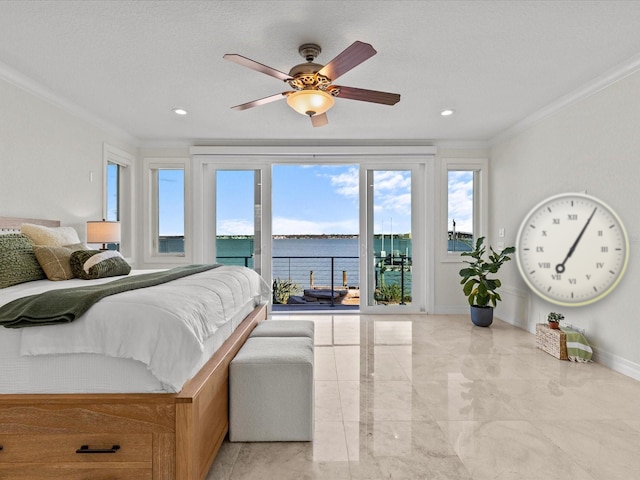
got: h=7 m=5
